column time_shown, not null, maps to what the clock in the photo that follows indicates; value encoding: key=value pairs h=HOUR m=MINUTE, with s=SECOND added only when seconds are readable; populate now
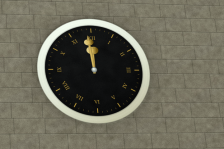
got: h=11 m=59
